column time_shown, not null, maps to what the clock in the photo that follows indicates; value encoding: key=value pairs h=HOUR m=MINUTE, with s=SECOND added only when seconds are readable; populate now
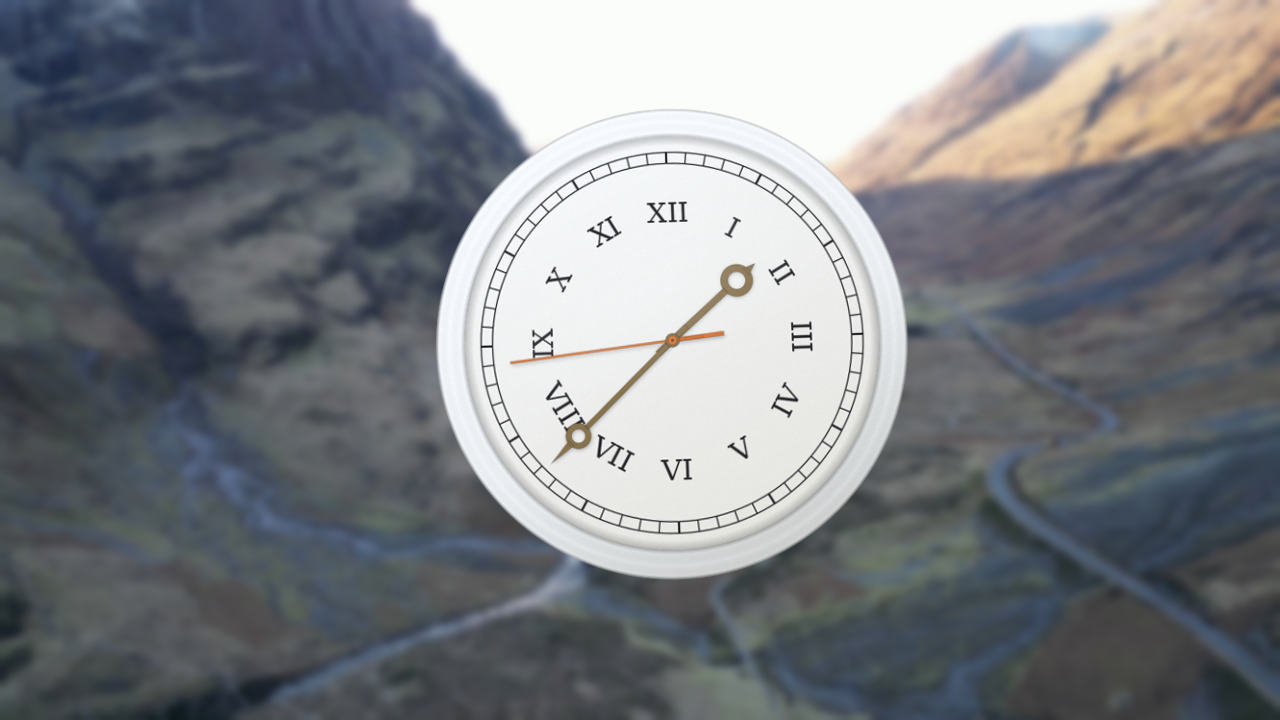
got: h=1 m=37 s=44
